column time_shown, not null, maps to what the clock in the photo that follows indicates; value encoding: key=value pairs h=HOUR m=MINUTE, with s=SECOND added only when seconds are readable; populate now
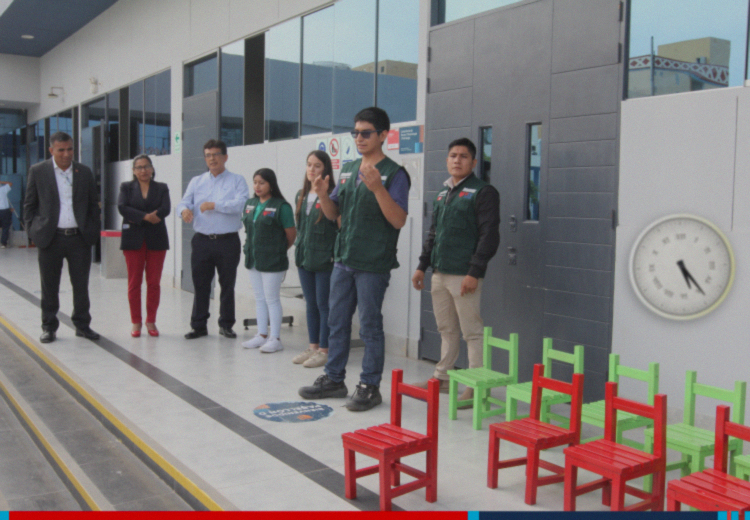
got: h=5 m=24
